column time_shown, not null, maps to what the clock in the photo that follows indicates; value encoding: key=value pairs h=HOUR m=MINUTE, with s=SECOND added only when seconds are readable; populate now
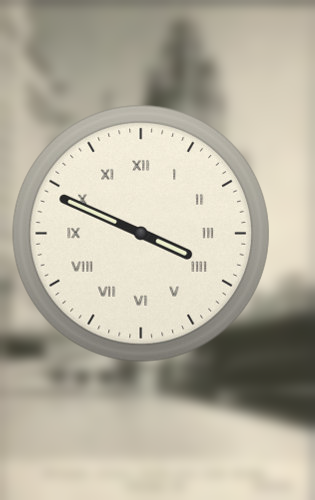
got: h=3 m=49
